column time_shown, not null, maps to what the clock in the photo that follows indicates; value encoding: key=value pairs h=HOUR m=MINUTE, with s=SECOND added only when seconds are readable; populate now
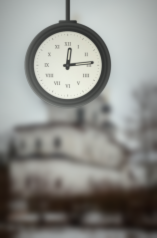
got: h=12 m=14
